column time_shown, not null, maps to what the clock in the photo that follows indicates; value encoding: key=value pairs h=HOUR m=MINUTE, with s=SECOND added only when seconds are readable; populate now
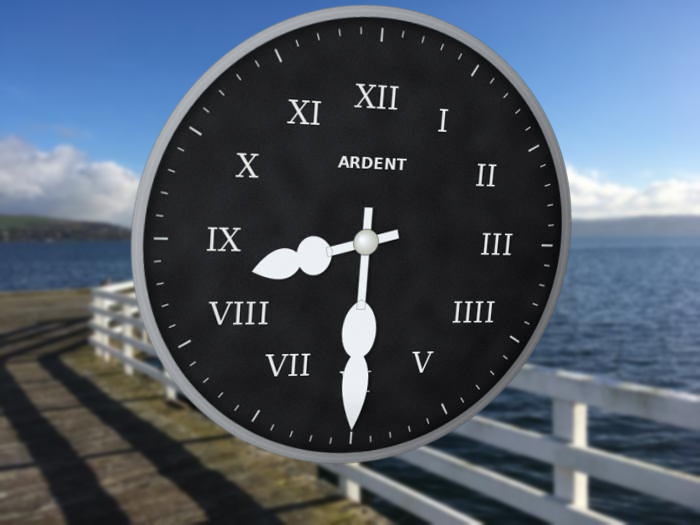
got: h=8 m=30
